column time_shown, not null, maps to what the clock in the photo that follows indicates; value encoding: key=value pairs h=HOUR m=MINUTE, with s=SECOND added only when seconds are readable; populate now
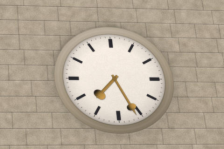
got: h=7 m=26
